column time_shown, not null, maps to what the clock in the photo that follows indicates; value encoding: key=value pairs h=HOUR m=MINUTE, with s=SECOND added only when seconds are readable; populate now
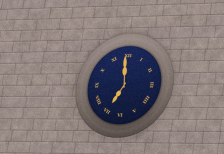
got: h=6 m=59
